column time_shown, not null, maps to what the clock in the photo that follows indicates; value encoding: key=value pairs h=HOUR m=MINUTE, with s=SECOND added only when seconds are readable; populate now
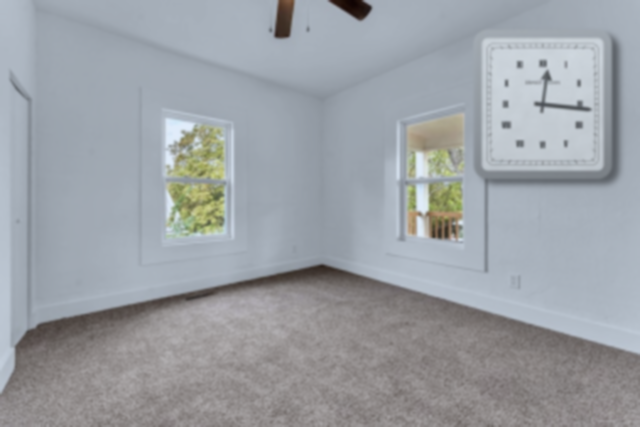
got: h=12 m=16
